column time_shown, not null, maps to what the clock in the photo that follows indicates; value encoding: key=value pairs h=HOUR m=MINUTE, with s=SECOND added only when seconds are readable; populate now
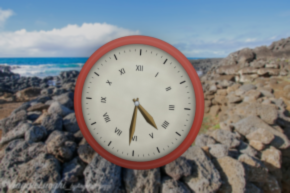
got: h=4 m=31
